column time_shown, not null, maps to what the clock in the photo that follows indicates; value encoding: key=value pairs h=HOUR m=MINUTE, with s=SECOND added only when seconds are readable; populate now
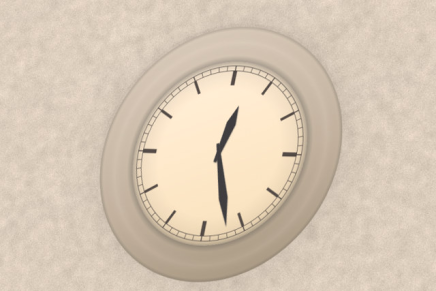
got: h=12 m=27
